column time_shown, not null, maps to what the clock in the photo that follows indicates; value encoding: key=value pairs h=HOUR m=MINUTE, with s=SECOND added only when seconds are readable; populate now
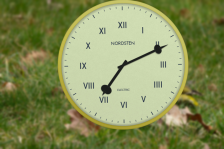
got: h=7 m=11
